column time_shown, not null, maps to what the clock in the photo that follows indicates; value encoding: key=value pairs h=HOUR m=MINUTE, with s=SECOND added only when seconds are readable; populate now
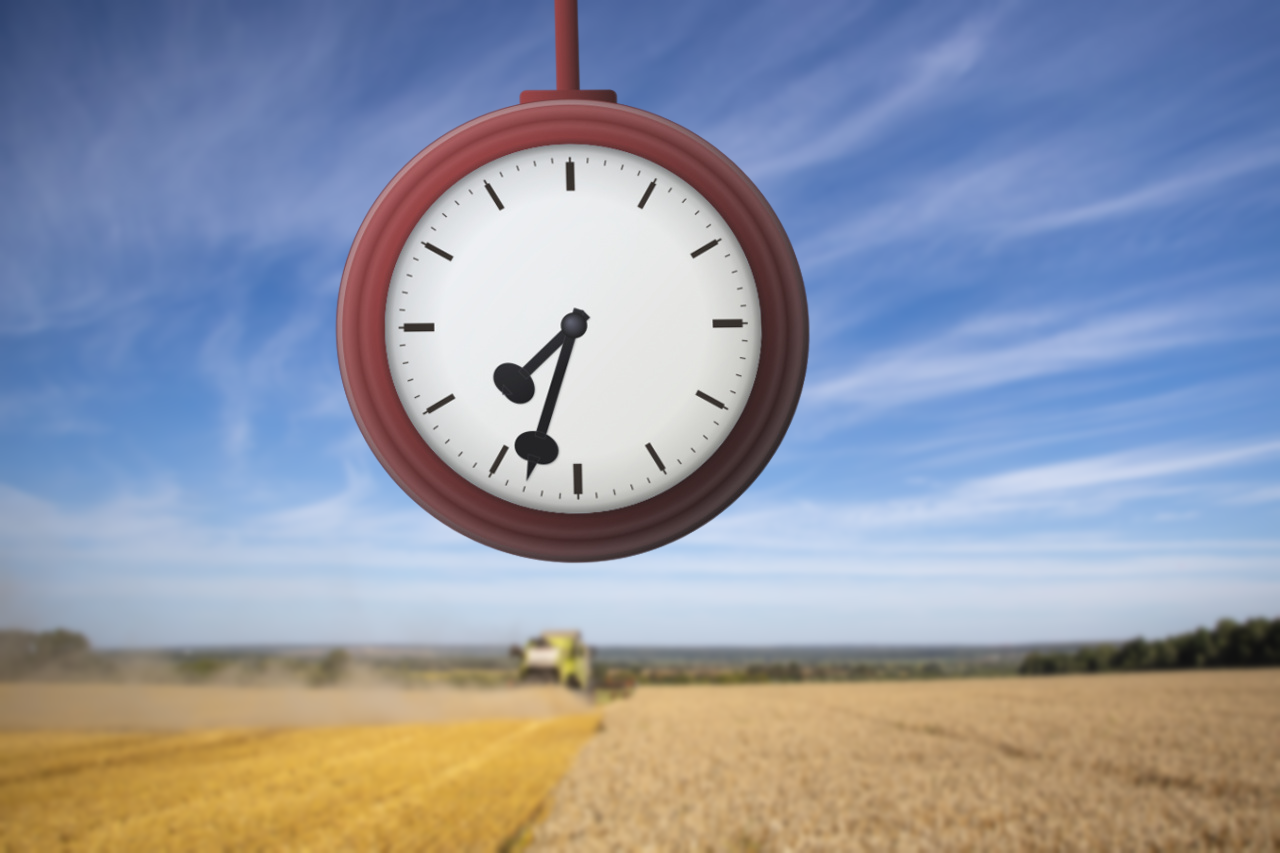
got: h=7 m=33
